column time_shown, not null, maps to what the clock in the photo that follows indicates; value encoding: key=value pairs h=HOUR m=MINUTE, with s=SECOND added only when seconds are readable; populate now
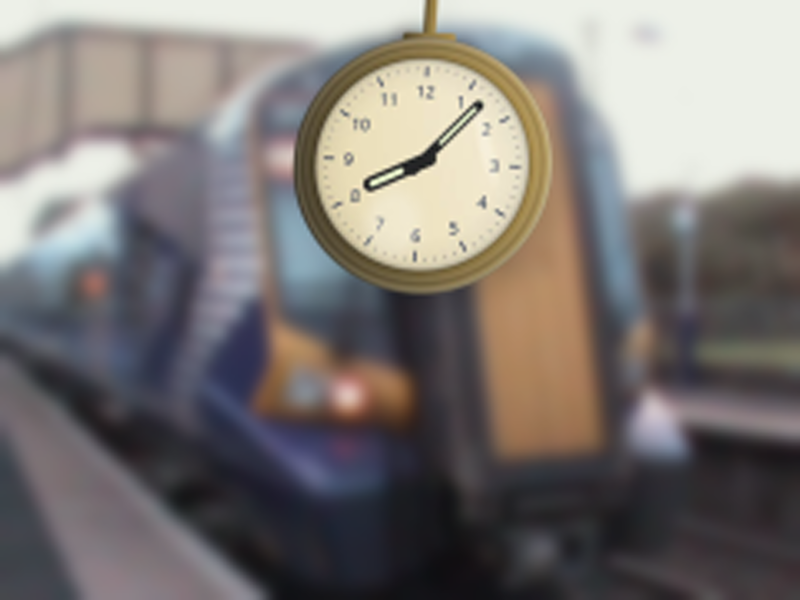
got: h=8 m=7
